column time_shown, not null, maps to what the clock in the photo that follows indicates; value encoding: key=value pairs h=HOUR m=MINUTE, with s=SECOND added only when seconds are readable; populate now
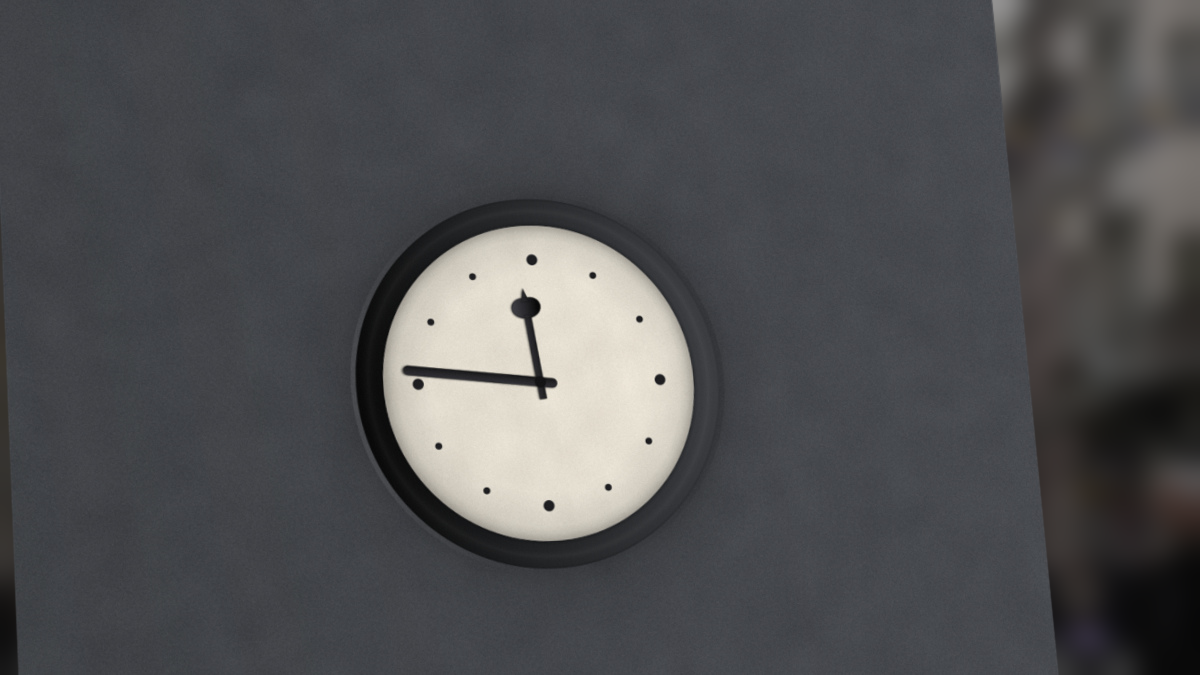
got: h=11 m=46
